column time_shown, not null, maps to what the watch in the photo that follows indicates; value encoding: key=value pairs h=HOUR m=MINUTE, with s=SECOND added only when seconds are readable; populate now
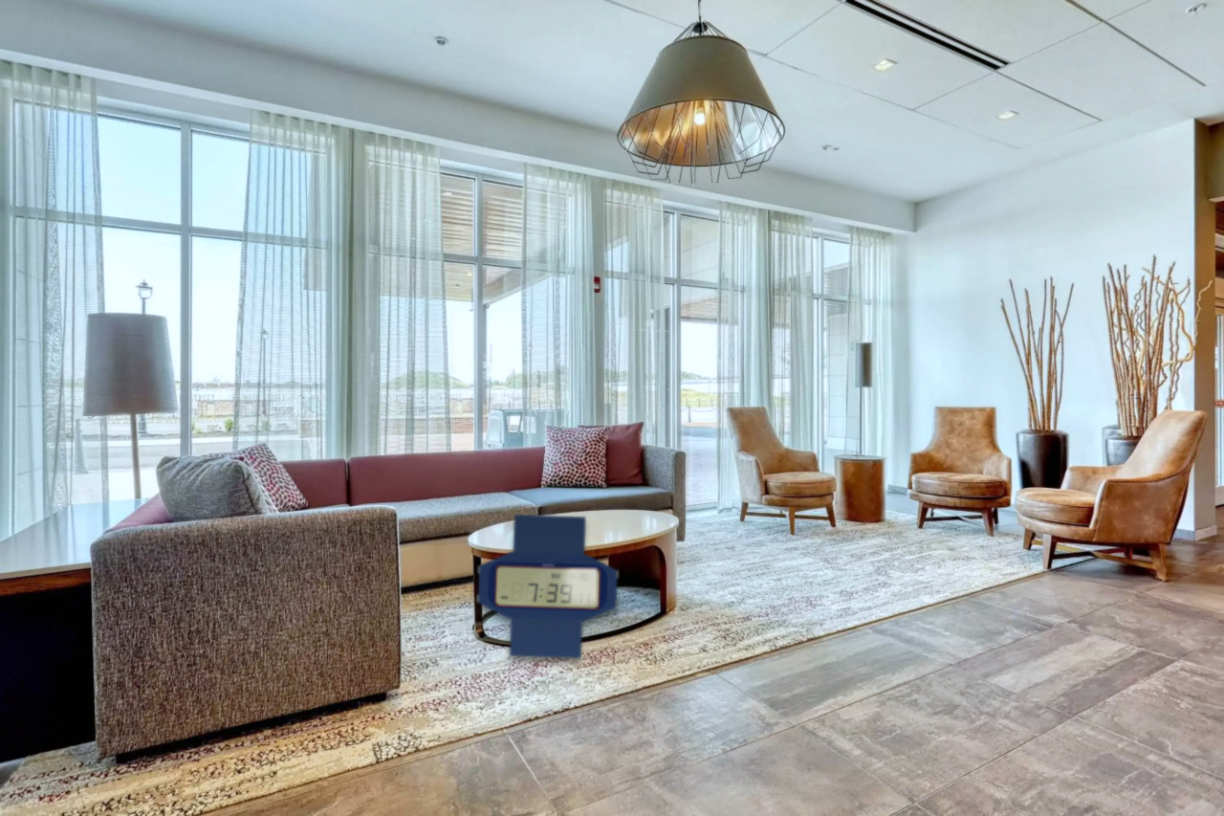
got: h=7 m=39
